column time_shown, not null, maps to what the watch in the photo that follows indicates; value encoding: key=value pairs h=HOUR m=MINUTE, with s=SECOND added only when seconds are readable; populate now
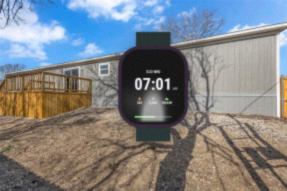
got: h=7 m=1
